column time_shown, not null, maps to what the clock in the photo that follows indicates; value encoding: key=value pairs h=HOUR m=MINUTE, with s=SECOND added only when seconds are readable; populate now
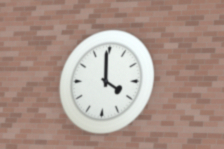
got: h=3 m=59
